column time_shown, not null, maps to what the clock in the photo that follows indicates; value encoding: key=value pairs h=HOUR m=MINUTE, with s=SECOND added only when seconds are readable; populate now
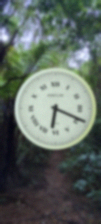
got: h=6 m=19
